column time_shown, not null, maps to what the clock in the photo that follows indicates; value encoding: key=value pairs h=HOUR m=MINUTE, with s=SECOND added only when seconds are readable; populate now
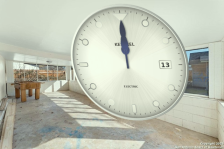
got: h=12 m=0
